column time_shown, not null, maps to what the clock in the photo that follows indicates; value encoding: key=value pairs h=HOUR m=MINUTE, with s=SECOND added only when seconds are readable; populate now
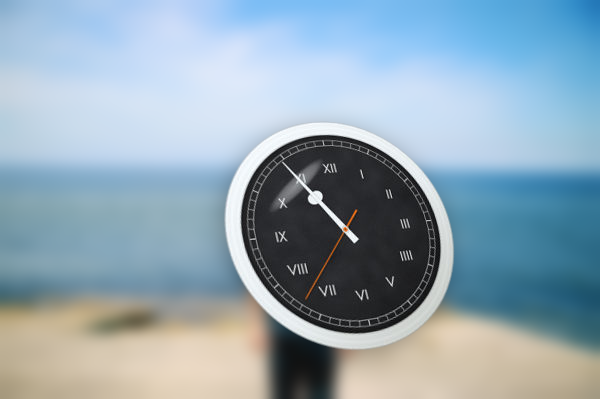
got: h=10 m=54 s=37
